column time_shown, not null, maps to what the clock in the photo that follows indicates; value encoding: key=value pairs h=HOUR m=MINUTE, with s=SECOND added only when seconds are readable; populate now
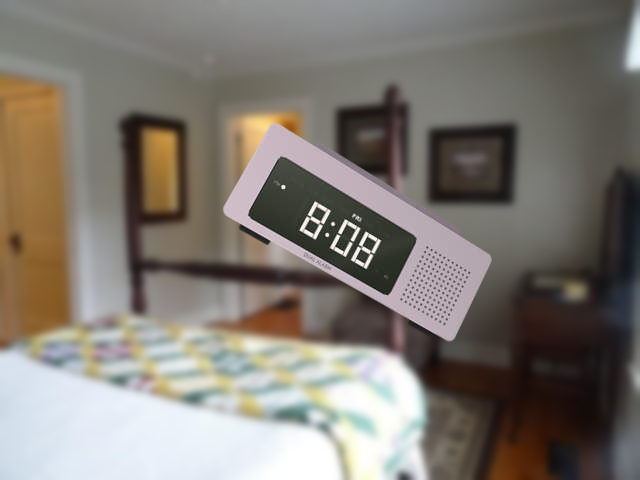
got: h=8 m=8
